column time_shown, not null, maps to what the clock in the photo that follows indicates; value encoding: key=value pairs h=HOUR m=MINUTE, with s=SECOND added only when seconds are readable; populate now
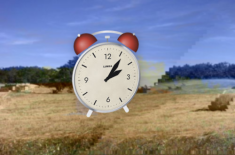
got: h=2 m=6
